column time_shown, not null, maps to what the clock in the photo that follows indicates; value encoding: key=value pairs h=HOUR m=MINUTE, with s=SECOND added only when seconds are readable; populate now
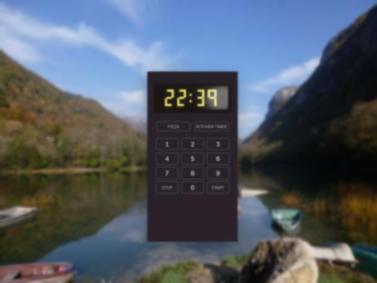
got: h=22 m=39
